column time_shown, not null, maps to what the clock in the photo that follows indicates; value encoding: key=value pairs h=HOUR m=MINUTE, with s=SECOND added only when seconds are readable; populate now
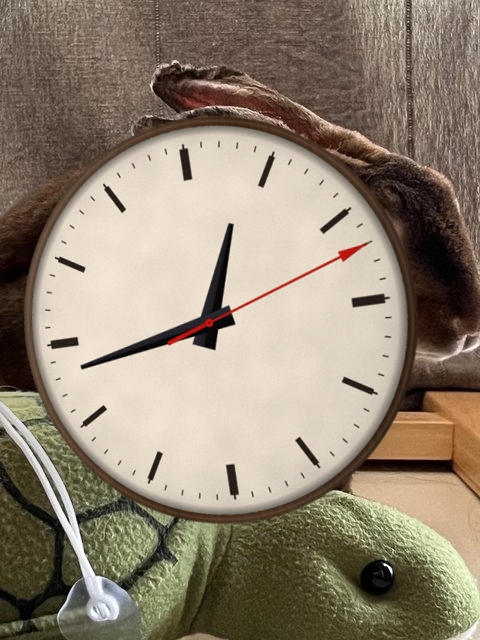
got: h=12 m=43 s=12
